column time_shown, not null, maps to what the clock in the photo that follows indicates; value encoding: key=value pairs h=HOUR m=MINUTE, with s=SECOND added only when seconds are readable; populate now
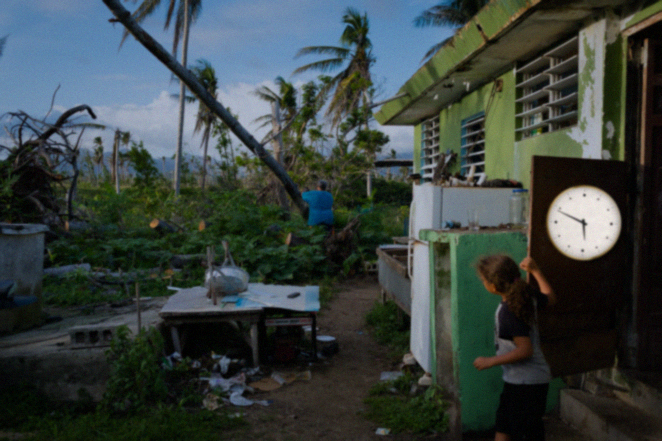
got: h=5 m=49
